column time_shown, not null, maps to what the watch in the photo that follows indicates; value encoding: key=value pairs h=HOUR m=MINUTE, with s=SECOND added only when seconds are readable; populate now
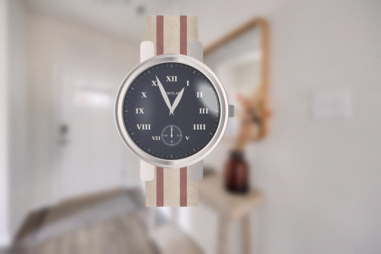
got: h=12 m=56
